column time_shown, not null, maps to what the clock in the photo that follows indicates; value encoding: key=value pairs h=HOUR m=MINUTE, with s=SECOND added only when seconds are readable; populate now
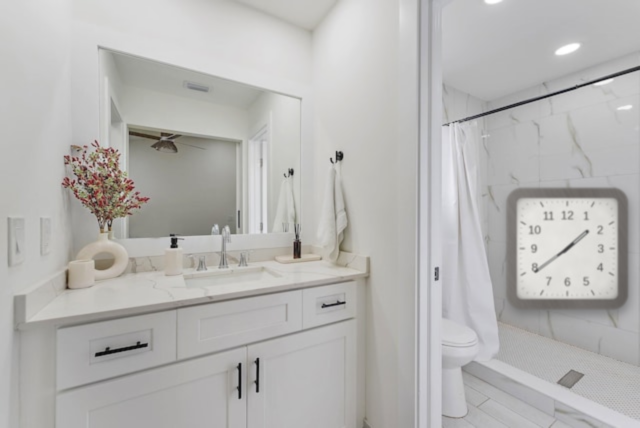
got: h=1 m=39
